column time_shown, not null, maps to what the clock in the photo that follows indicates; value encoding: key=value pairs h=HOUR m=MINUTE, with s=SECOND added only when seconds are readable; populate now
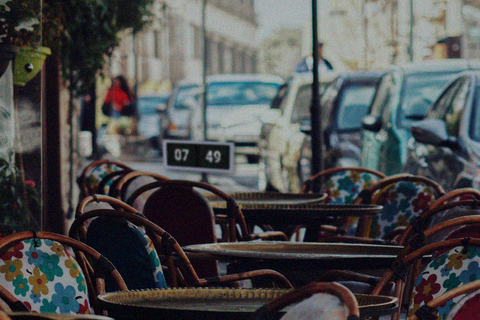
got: h=7 m=49
